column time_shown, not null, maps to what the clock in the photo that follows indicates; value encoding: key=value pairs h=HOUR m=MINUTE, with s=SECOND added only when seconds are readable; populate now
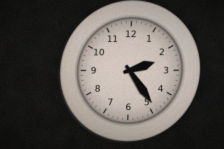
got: h=2 m=24
